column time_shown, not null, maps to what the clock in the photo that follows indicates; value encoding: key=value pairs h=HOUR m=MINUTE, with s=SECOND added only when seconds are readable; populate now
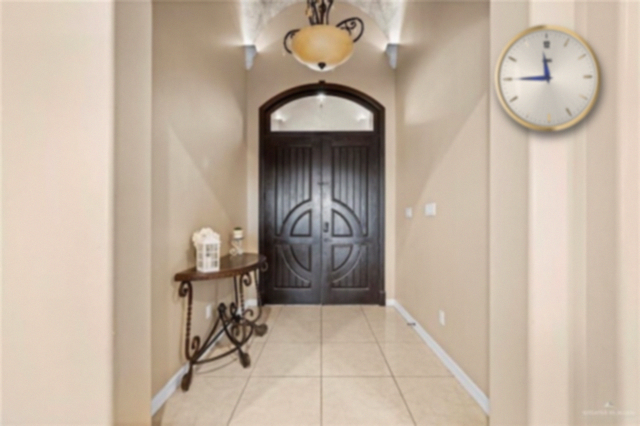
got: h=11 m=45
